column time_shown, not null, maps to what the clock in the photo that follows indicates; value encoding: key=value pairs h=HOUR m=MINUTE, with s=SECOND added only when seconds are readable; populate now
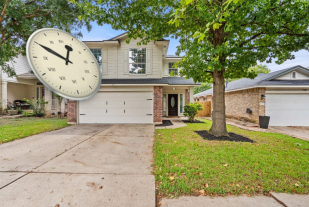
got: h=12 m=50
